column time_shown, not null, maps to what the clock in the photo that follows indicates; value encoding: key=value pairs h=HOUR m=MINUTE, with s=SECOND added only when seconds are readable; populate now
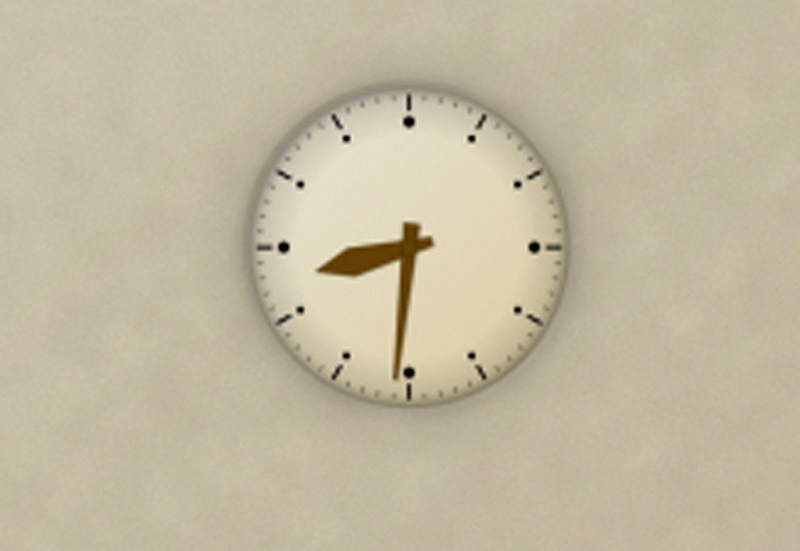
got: h=8 m=31
